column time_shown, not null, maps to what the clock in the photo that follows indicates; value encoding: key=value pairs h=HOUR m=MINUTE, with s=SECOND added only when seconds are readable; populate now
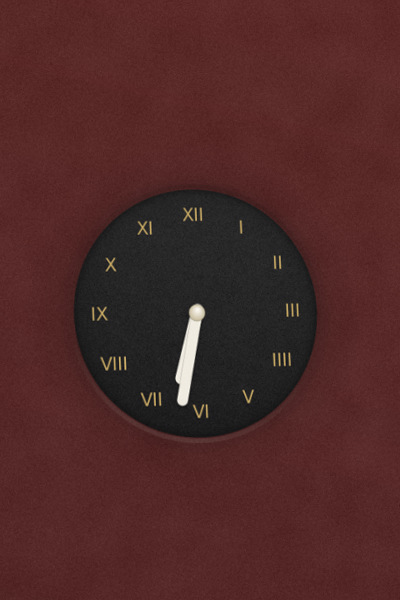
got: h=6 m=32
